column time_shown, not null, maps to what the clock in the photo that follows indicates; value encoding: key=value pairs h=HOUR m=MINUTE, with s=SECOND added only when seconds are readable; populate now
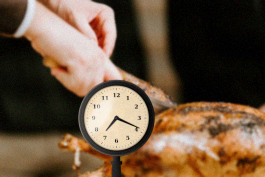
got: h=7 m=19
